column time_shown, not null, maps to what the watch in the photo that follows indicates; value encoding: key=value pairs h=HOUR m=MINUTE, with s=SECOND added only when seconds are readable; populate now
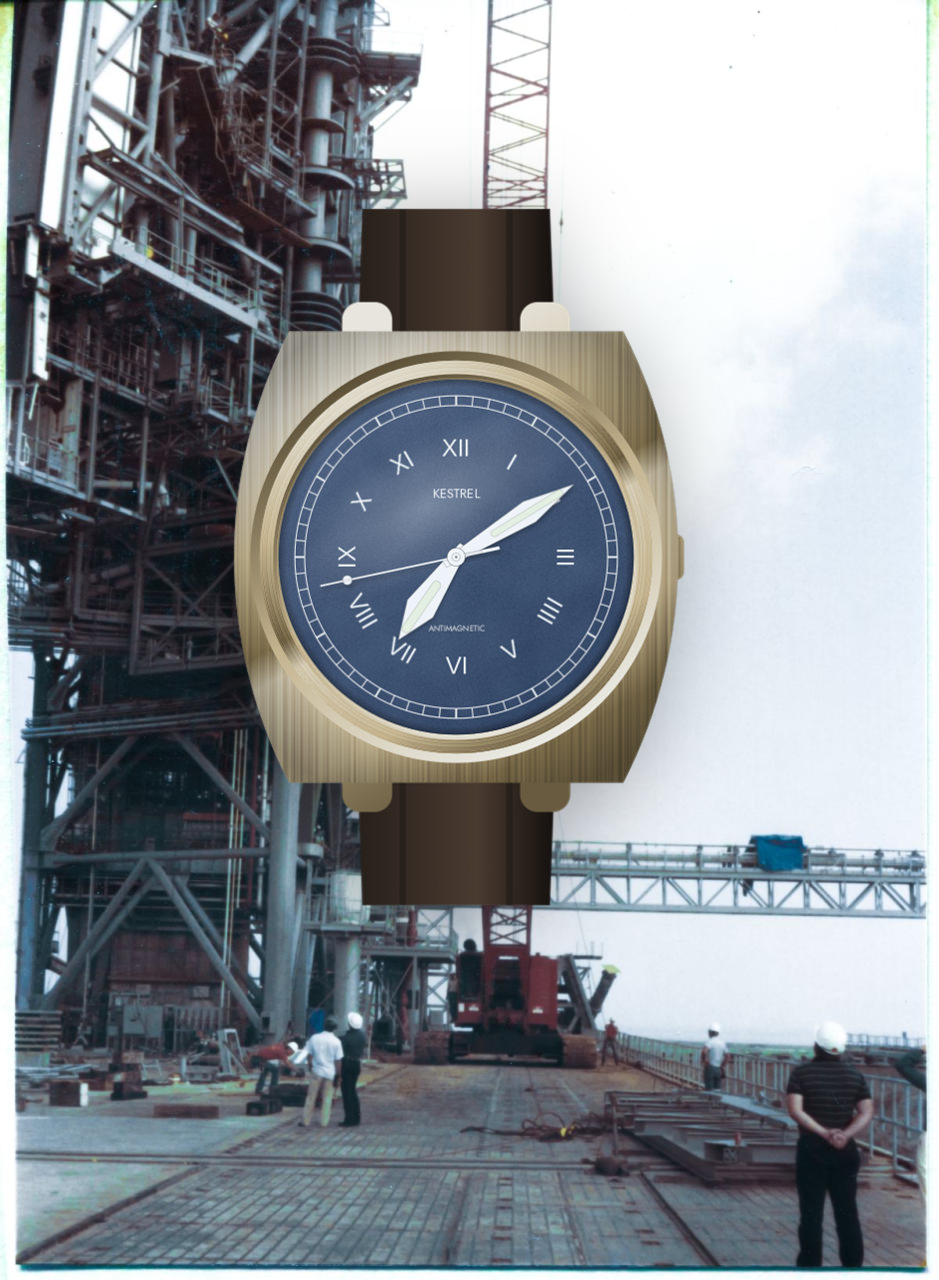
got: h=7 m=9 s=43
